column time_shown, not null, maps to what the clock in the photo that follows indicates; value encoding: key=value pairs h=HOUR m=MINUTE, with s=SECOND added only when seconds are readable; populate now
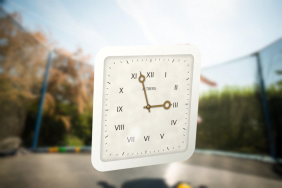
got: h=2 m=57
